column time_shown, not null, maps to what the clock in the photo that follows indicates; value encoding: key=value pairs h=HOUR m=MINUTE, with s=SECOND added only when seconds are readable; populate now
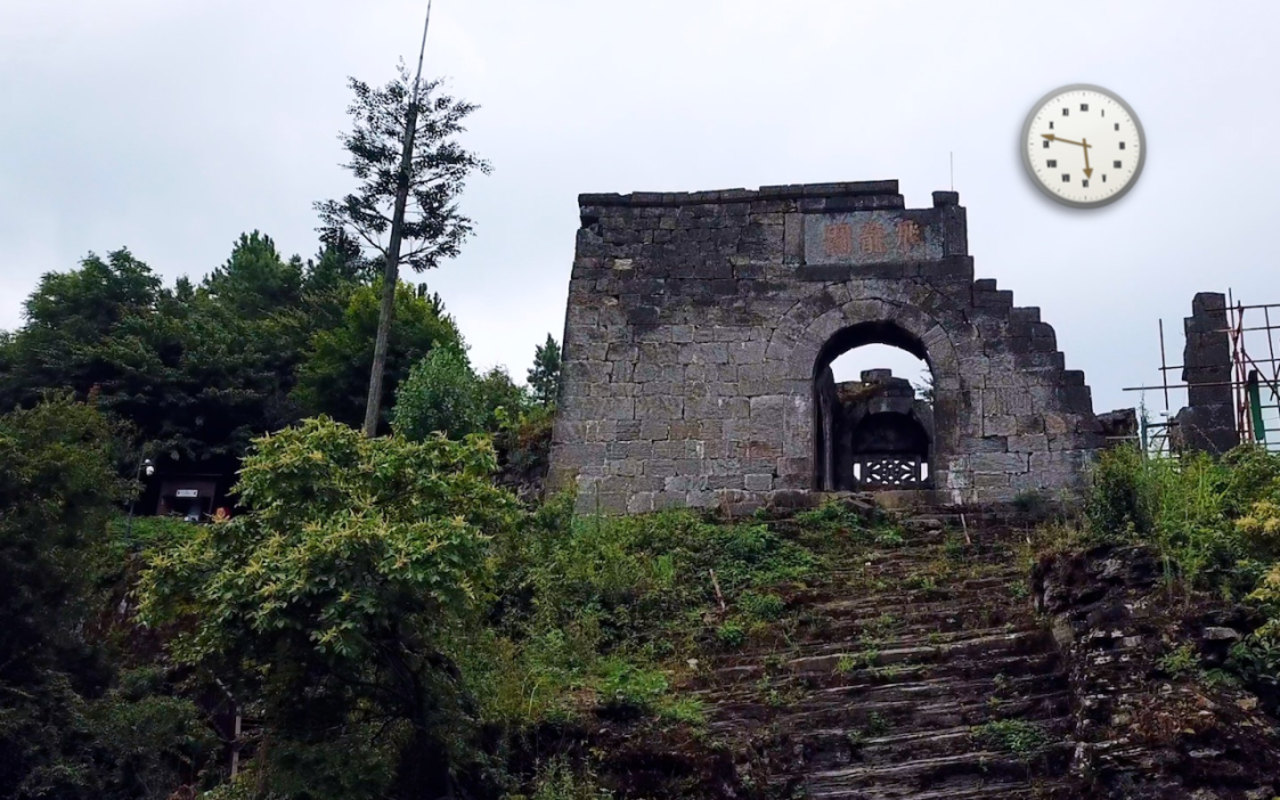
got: h=5 m=47
